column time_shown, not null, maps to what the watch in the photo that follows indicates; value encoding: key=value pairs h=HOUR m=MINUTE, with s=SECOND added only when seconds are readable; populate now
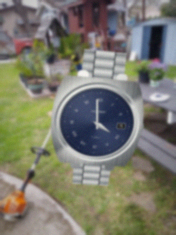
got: h=3 m=59
